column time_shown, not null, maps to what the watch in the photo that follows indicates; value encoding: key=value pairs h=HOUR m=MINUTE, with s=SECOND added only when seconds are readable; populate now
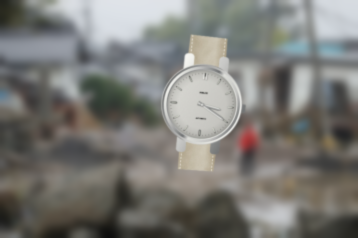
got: h=3 m=20
